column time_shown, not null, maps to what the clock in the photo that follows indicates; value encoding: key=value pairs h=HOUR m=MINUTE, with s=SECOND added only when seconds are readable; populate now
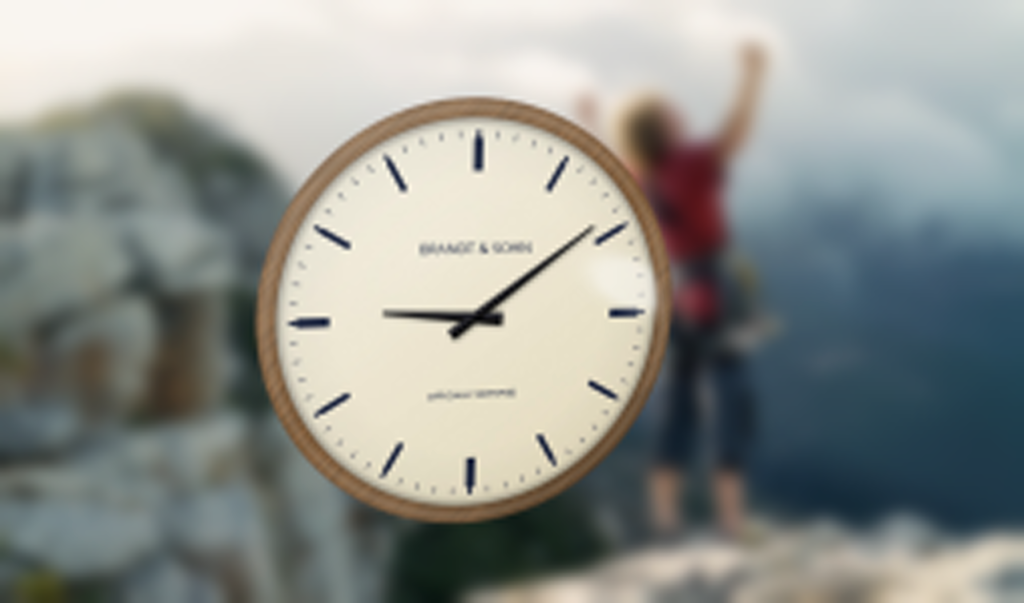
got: h=9 m=9
